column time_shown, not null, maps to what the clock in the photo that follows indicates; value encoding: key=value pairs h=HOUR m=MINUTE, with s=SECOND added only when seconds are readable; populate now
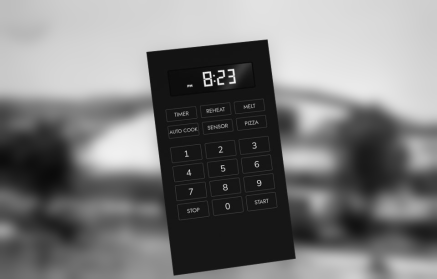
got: h=8 m=23
